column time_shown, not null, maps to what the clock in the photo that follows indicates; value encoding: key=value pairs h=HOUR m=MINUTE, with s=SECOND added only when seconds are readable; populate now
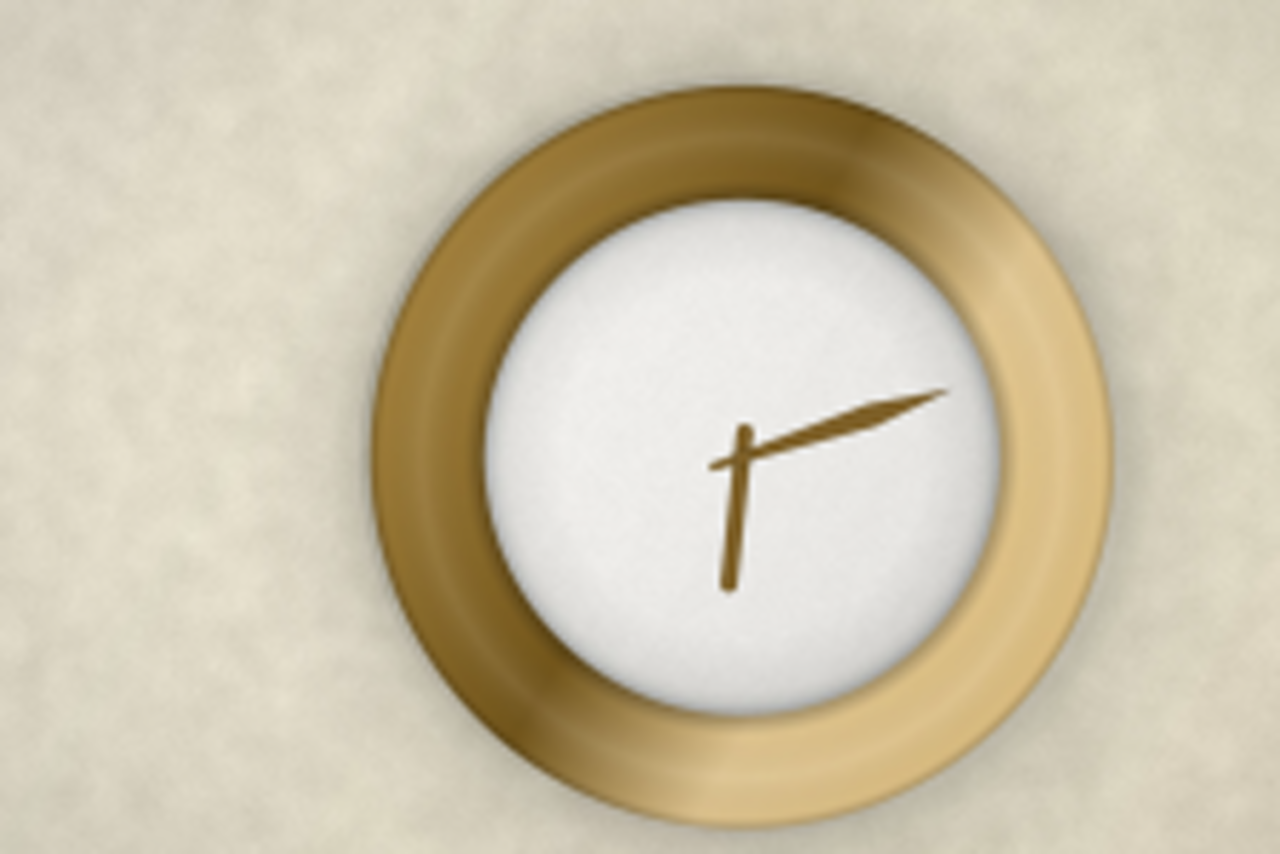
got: h=6 m=12
